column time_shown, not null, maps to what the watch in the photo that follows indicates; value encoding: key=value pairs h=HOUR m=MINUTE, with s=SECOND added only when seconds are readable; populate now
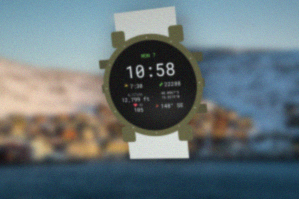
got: h=10 m=58
